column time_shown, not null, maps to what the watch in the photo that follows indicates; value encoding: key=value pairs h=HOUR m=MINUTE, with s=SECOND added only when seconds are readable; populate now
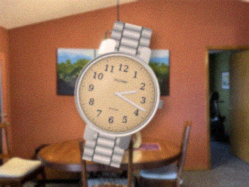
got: h=2 m=18
